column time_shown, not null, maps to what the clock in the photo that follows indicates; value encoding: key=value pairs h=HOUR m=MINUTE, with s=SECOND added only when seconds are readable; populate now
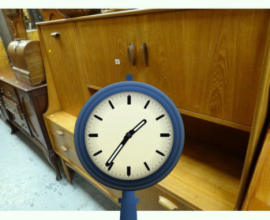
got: h=1 m=36
